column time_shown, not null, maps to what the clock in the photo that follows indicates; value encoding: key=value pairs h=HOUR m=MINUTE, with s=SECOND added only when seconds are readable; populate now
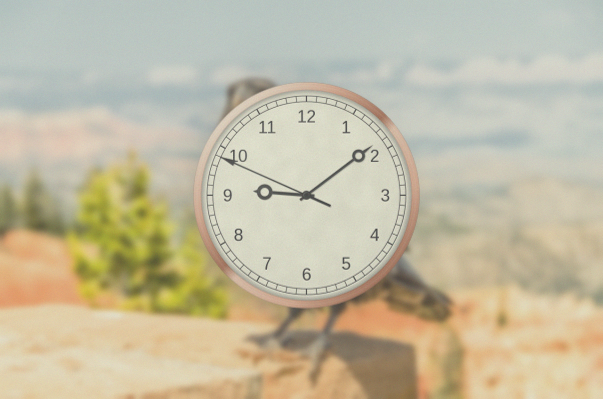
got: h=9 m=8 s=49
